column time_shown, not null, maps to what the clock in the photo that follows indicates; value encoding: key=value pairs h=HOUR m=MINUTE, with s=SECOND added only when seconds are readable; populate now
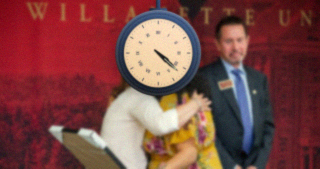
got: h=4 m=22
